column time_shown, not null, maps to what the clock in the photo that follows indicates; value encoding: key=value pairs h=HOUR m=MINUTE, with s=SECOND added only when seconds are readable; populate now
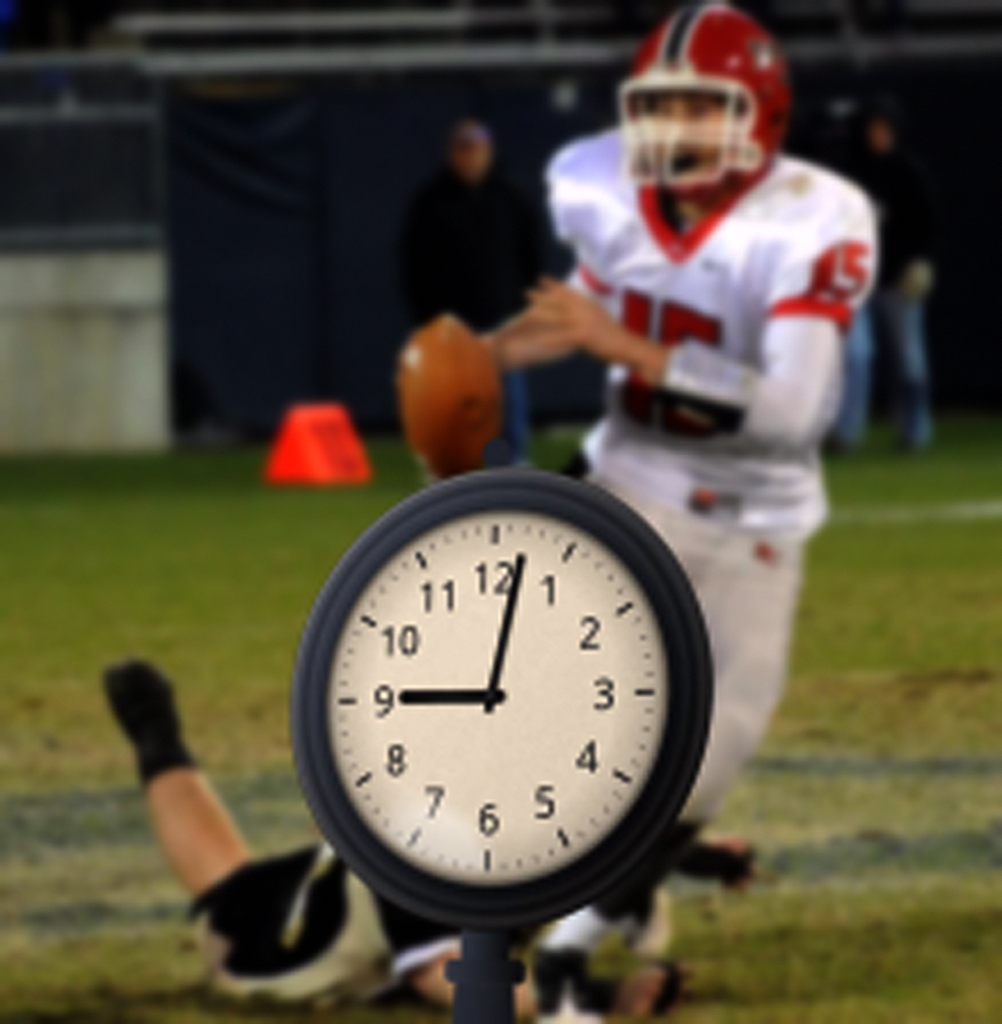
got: h=9 m=2
